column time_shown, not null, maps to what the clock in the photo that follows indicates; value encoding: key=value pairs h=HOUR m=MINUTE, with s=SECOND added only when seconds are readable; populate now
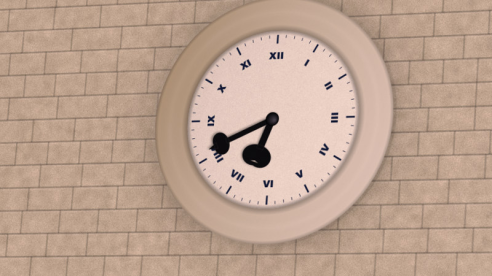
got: h=6 m=41
